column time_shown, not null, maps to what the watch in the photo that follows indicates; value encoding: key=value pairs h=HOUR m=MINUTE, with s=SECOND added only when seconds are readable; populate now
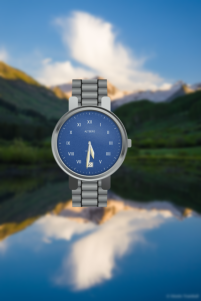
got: h=5 m=31
